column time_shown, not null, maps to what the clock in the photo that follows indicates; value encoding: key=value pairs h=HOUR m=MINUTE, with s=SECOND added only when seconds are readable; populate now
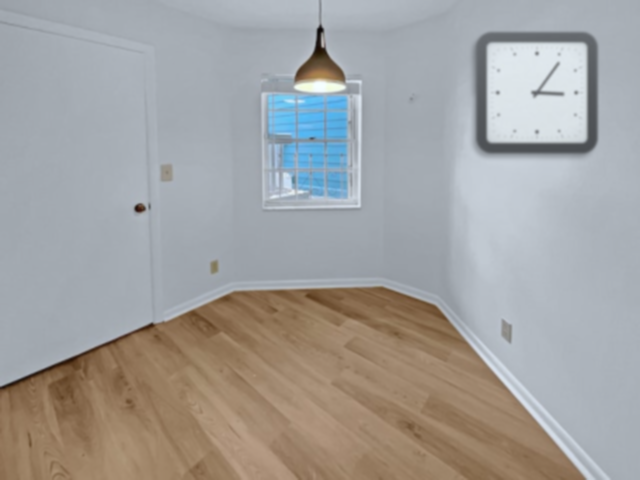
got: h=3 m=6
